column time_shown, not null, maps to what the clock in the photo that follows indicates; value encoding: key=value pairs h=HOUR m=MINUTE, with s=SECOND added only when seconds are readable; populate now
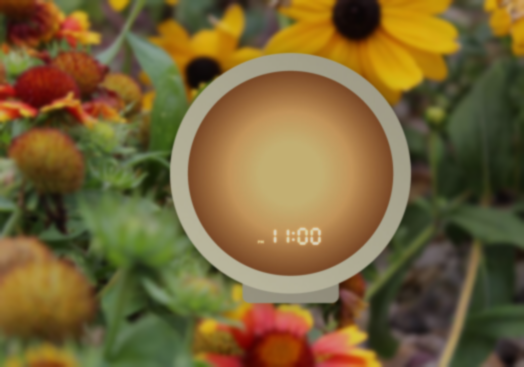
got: h=11 m=0
